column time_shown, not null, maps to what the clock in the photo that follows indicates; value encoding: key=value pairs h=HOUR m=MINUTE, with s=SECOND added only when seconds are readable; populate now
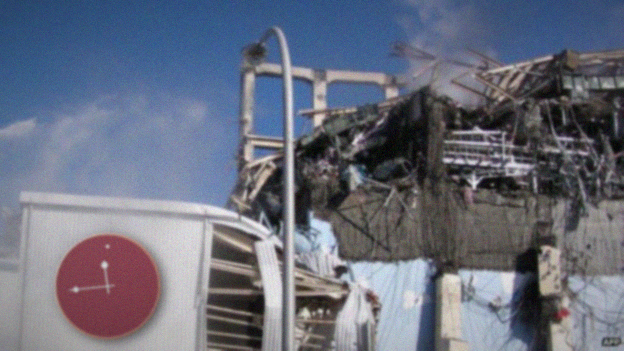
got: h=11 m=44
